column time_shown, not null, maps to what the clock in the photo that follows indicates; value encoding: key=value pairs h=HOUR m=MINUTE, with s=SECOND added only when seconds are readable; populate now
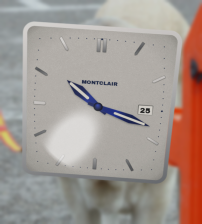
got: h=10 m=18
